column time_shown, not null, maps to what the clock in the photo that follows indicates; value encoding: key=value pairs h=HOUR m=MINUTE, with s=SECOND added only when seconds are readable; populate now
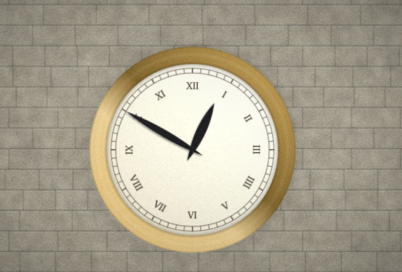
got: h=12 m=50
